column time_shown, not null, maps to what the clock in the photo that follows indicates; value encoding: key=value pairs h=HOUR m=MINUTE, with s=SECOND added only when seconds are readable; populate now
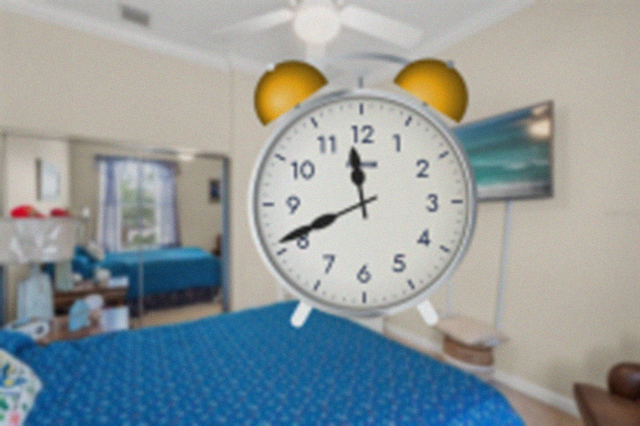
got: h=11 m=41
